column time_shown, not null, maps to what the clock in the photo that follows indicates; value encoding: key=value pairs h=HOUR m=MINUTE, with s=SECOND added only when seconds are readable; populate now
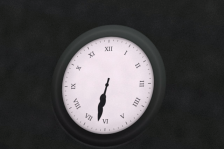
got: h=6 m=32
